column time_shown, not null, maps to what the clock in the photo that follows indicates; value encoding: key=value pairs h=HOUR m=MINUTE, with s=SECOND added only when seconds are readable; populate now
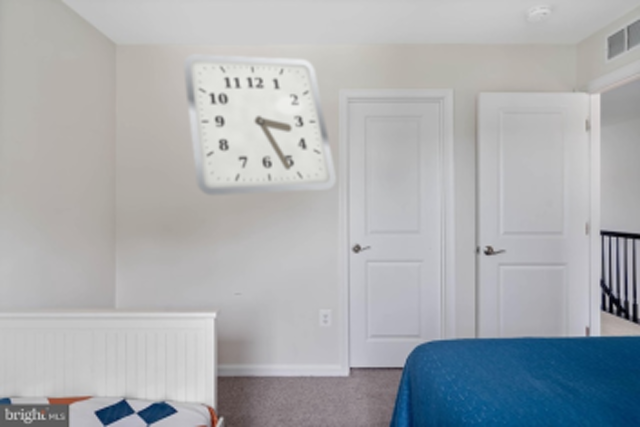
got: h=3 m=26
